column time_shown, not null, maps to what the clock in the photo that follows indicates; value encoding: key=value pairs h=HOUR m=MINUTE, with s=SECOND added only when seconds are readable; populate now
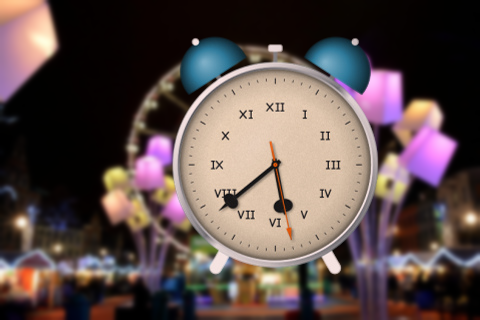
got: h=5 m=38 s=28
